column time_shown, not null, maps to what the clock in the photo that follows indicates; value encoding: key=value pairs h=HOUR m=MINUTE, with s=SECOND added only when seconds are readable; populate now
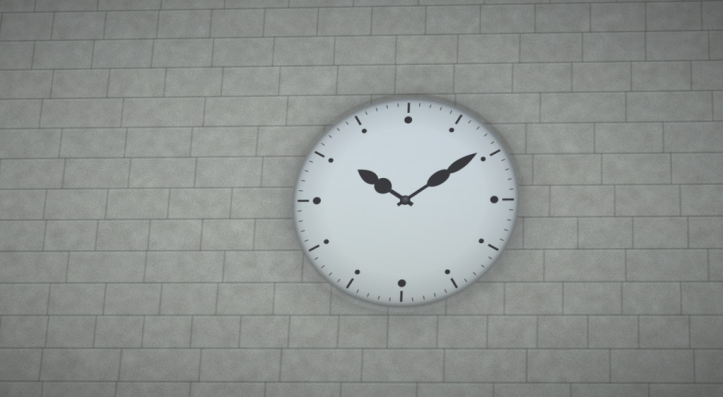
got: h=10 m=9
